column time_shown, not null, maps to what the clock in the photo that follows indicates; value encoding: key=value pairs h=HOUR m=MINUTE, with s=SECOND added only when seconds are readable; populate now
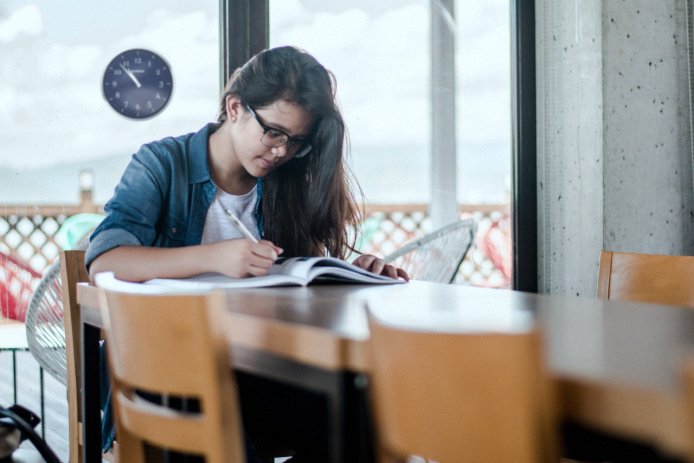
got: h=10 m=53
